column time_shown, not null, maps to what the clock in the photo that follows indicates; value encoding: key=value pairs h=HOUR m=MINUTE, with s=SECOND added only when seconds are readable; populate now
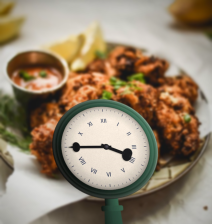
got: h=3 m=45
